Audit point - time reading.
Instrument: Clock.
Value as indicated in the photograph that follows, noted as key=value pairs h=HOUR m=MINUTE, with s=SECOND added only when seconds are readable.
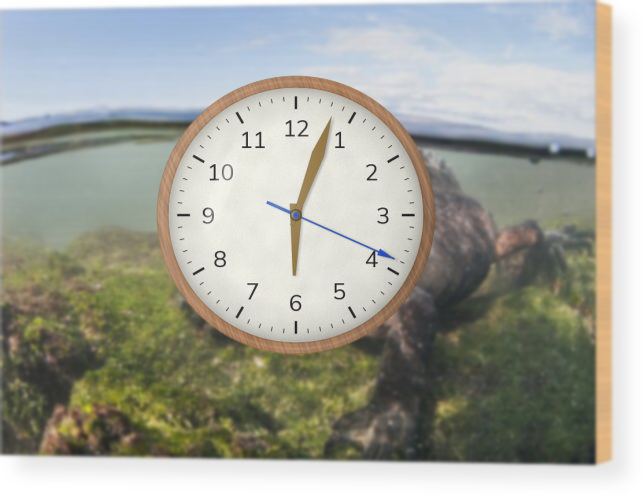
h=6 m=3 s=19
